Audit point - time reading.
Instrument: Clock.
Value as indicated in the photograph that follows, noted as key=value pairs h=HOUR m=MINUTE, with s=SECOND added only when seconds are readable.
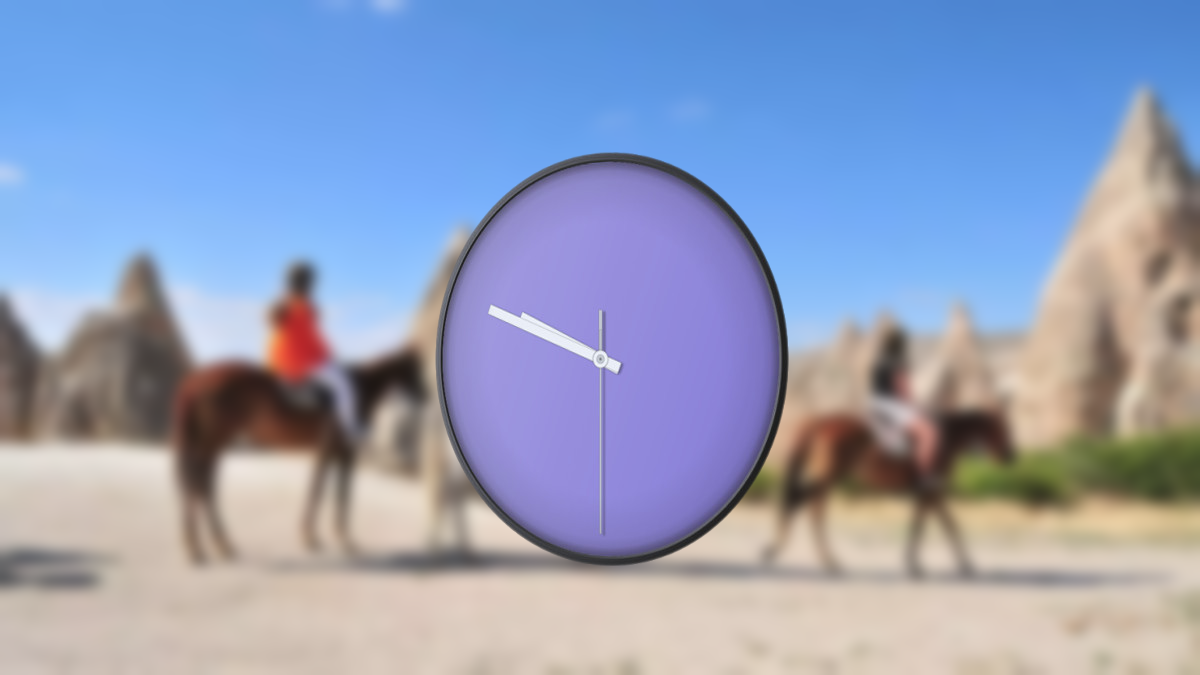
h=9 m=48 s=30
